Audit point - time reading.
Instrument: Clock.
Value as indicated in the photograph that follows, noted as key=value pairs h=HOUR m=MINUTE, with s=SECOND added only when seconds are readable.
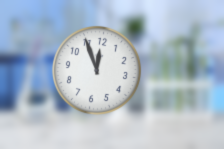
h=11 m=55
